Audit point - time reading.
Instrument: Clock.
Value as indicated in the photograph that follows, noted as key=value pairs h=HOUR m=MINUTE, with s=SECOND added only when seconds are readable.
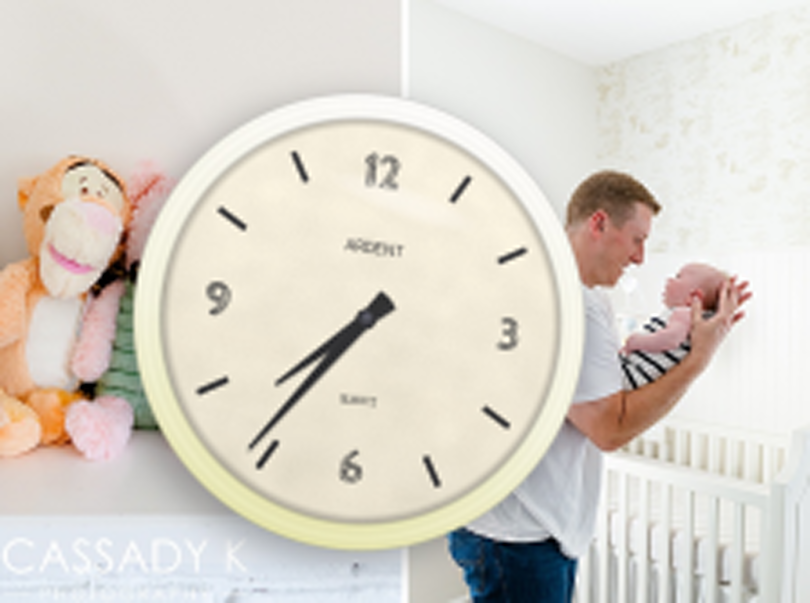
h=7 m=36
